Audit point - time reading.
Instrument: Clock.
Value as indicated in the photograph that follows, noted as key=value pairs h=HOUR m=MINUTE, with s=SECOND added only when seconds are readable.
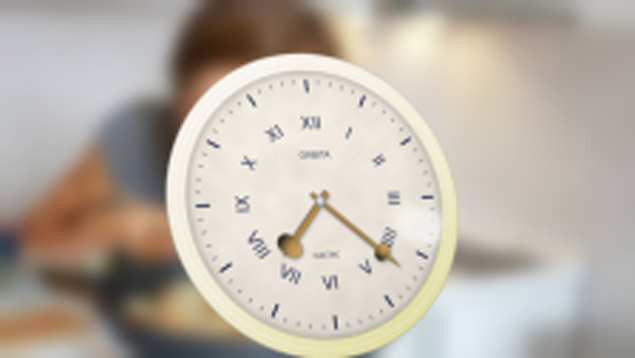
h=7 m=22
